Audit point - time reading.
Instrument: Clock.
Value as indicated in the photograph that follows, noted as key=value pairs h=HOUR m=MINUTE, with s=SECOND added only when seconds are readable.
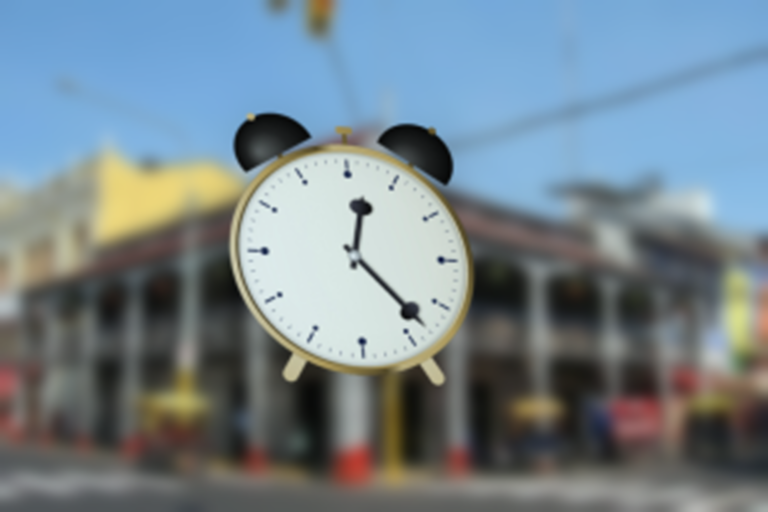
h=12 m=23
